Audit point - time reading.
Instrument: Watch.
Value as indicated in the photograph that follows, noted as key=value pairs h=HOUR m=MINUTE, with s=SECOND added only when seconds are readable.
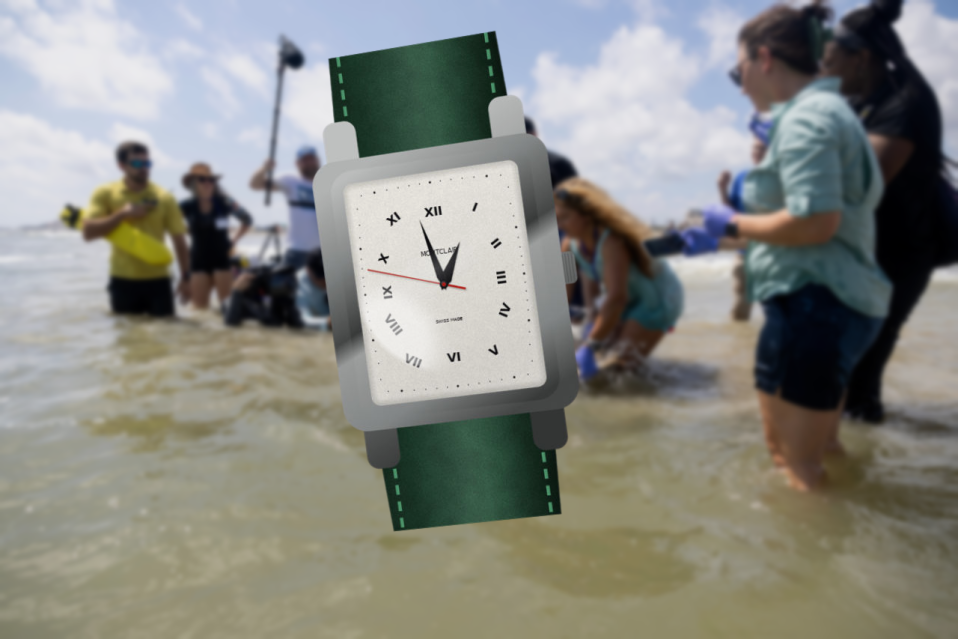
h=12 m=57 s=48
